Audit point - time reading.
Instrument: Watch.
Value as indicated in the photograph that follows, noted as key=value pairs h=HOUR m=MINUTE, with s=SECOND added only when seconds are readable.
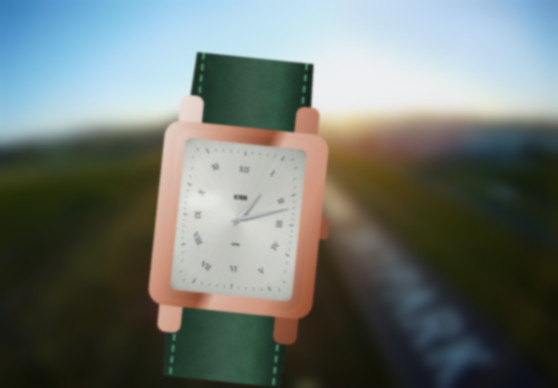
h=1 m=12
